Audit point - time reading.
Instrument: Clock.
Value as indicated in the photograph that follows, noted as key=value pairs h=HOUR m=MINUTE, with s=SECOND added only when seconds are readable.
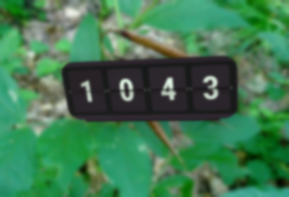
h=10 m=43
